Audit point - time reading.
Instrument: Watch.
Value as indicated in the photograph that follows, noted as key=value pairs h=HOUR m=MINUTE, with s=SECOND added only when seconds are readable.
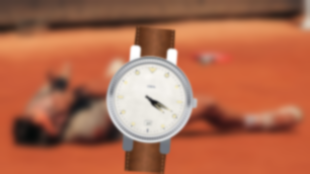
h=4 m=19
